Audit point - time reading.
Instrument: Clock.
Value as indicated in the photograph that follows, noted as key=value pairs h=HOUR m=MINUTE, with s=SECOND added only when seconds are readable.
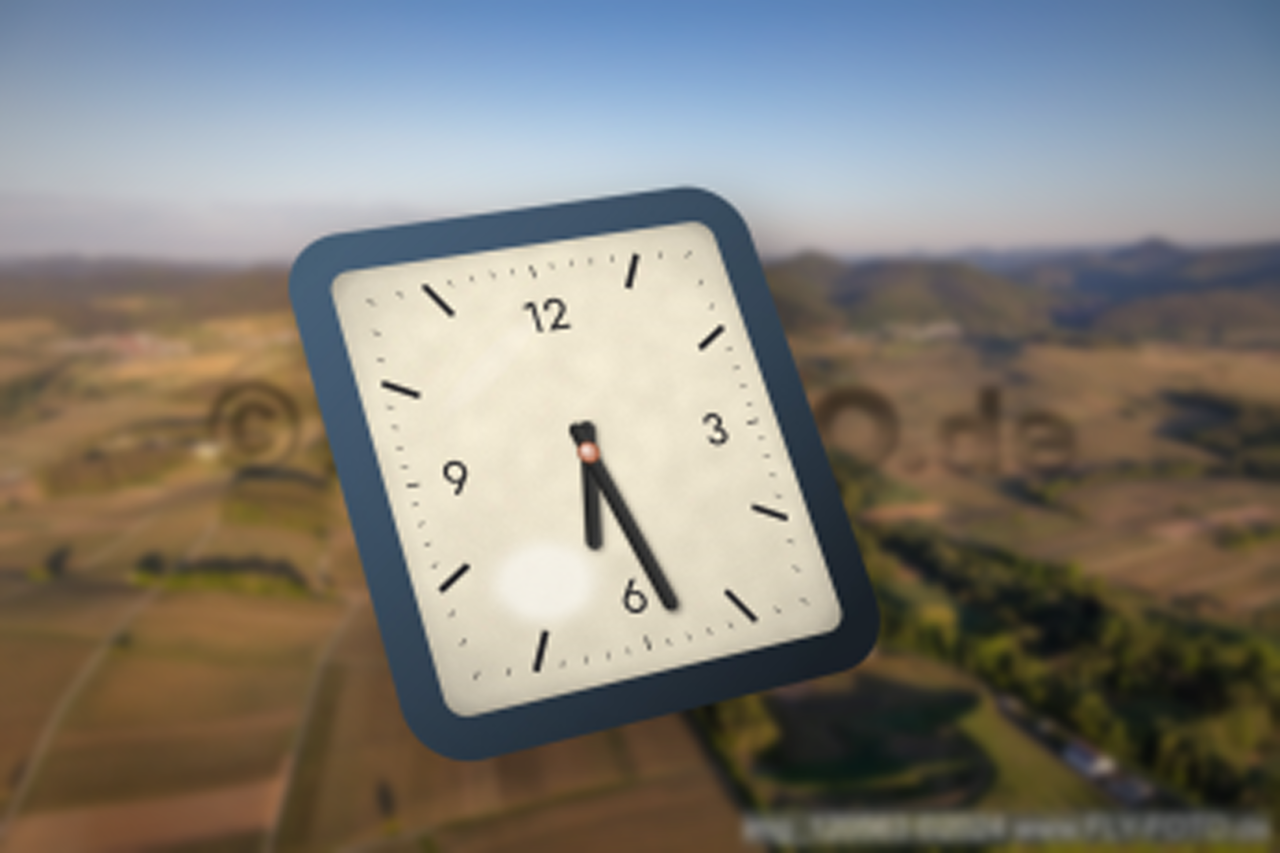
h=6 m=28
